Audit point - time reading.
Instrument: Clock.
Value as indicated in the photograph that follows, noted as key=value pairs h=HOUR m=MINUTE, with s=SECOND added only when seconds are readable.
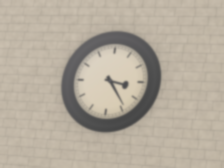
h=3 m=24
